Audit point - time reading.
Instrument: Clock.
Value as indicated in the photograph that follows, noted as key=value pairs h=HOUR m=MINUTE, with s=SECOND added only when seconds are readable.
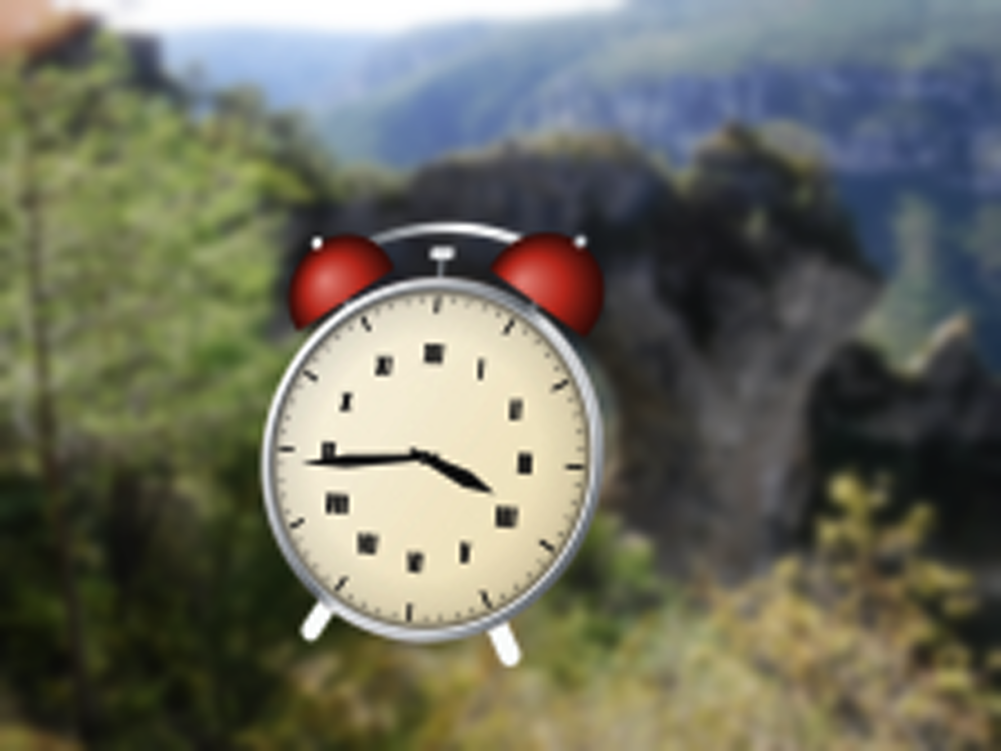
h=3 m=44
